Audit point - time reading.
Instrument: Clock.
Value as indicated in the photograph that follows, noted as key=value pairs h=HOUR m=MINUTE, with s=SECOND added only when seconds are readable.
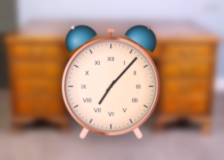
h=7 m=7
